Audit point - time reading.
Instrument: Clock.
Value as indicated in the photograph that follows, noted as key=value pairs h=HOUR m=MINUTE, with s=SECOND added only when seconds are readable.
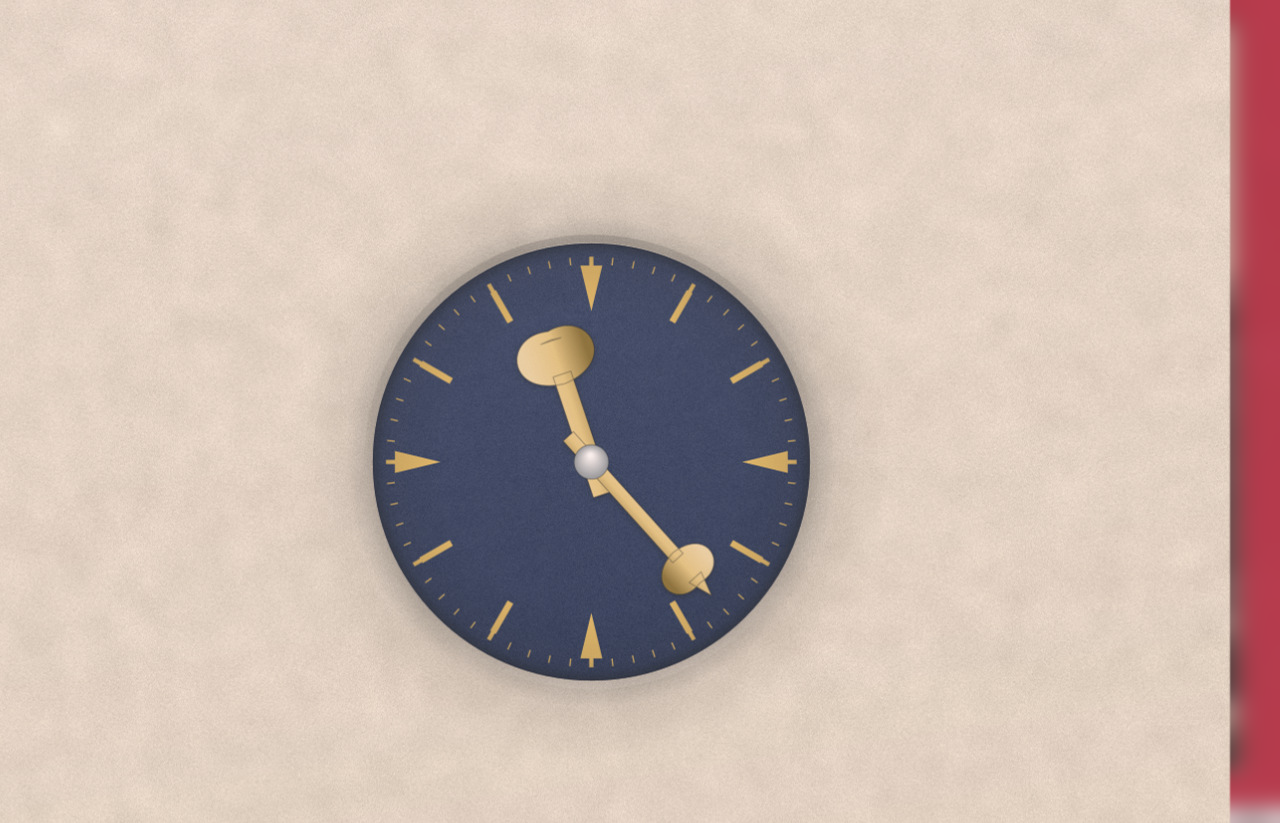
h=11 m=23
